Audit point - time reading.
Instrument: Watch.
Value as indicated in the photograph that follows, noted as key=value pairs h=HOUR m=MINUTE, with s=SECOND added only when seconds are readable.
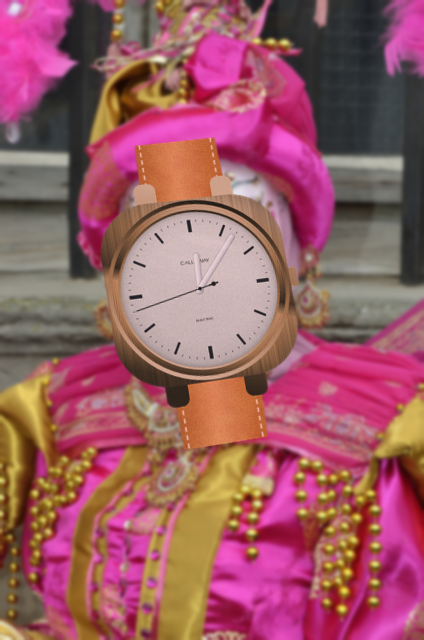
h=12 m=6 s=43
